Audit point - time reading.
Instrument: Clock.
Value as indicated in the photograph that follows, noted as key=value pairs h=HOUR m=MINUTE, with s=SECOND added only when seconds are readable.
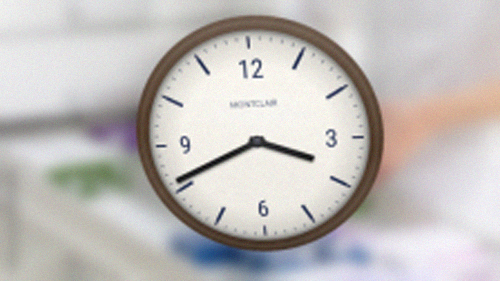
h=3 m=41
